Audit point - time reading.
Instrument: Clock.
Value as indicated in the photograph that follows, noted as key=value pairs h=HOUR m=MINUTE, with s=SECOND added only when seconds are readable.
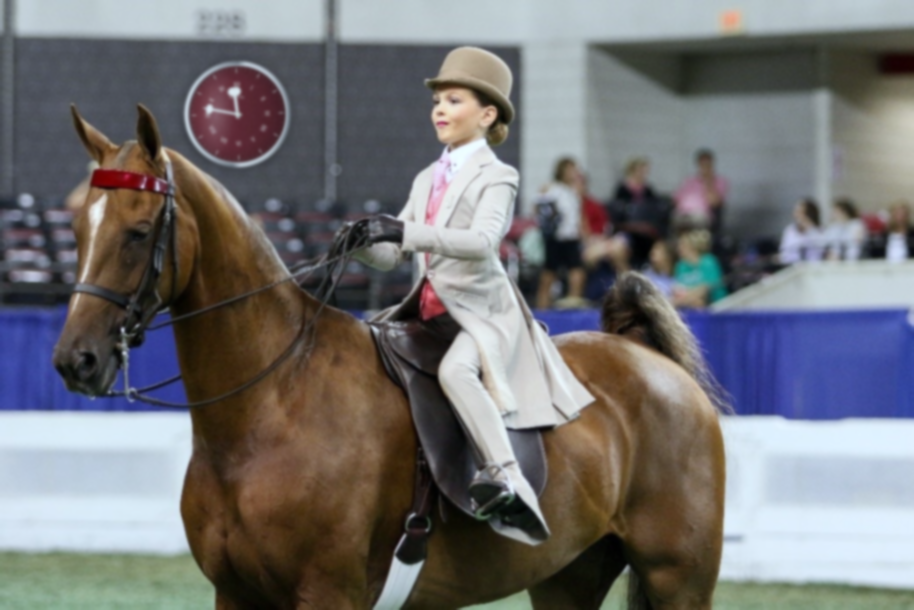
h=11 m=47
